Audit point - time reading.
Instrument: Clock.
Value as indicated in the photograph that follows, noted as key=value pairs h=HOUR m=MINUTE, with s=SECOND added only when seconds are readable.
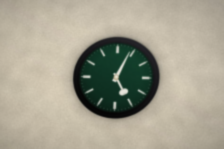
h=5 m=4
